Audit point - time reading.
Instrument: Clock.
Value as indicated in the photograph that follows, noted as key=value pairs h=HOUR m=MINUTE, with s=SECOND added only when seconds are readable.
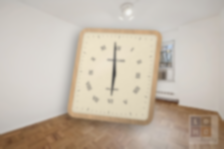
h=5 m=59
